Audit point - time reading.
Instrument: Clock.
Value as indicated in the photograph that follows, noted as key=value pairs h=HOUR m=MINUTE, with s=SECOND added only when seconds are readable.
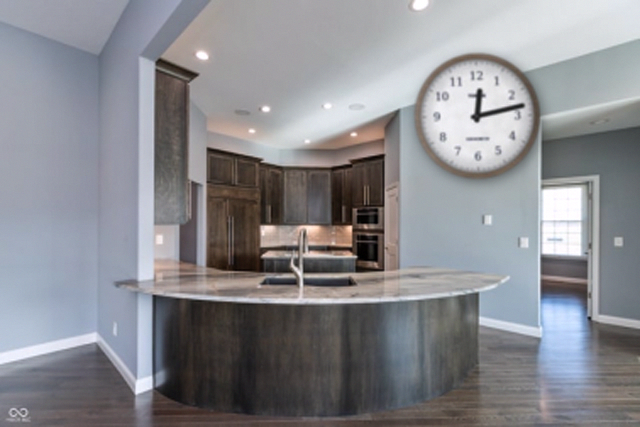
h=12 m=13
